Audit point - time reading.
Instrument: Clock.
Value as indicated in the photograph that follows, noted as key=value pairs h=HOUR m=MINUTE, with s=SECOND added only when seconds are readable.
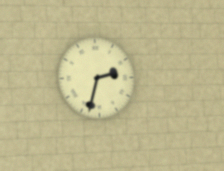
h=2 m=33
